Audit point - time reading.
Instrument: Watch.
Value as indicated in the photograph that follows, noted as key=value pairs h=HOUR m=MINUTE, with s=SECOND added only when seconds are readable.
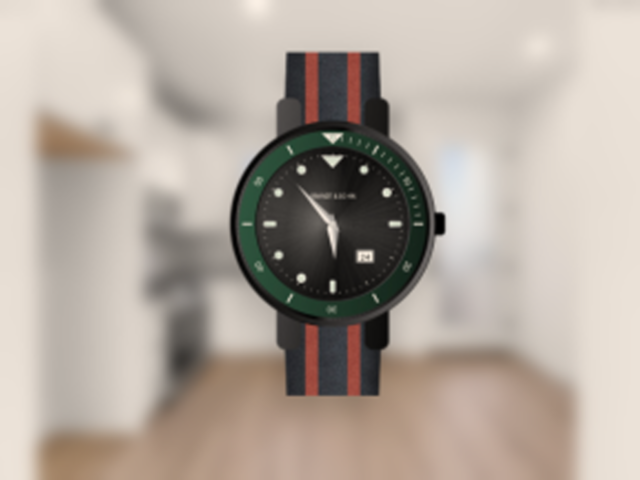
h=5 m=53
